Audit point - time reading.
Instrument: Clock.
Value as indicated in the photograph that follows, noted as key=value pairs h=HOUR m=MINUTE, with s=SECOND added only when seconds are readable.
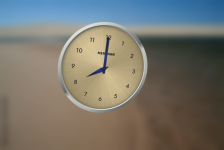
h=8 m=0
